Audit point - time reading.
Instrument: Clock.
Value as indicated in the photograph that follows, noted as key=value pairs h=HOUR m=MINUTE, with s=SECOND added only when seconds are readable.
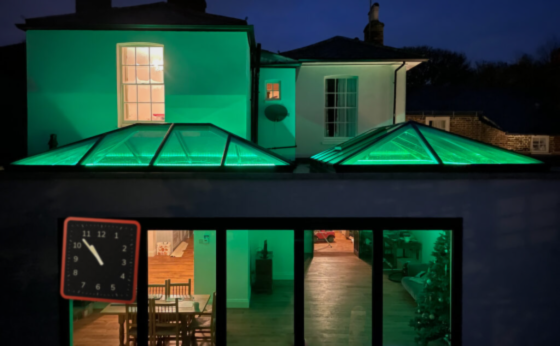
h=10 m=53
